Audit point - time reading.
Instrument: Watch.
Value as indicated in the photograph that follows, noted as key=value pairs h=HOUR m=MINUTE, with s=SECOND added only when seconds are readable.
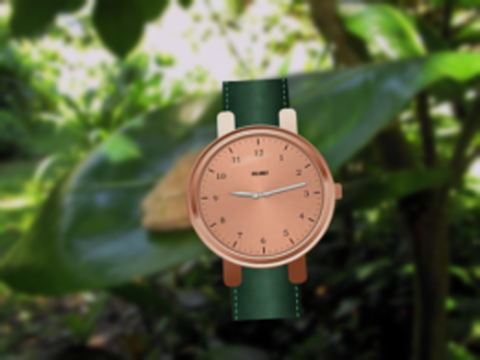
h=9 m=13
